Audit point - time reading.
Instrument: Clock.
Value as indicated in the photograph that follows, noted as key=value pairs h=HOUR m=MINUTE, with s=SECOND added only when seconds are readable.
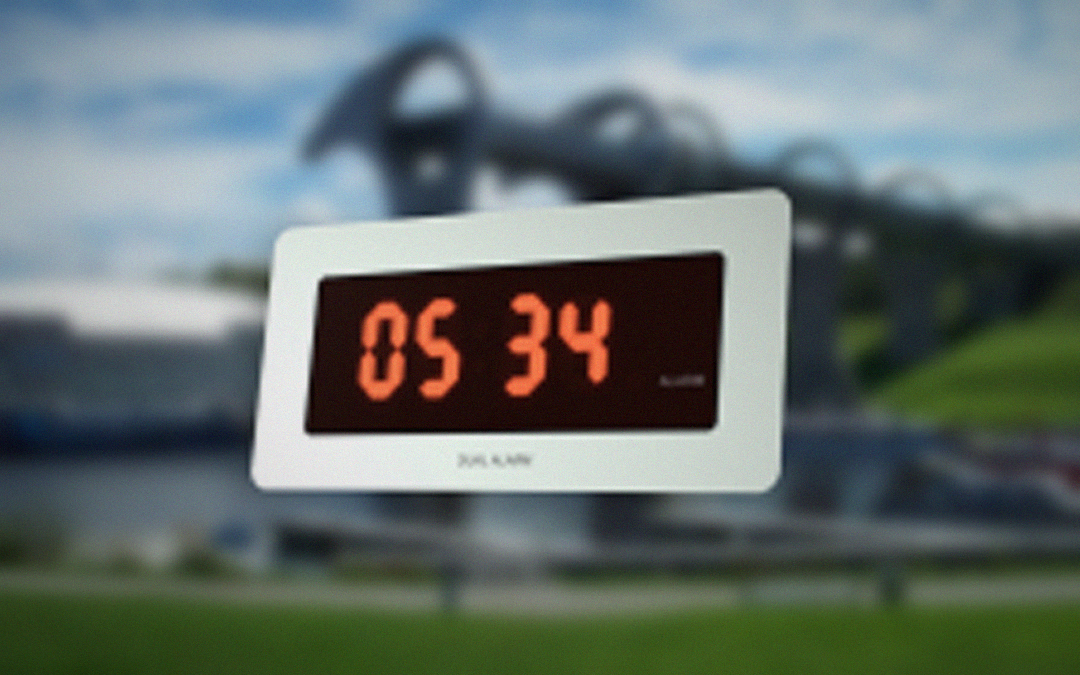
h=5 m=34
